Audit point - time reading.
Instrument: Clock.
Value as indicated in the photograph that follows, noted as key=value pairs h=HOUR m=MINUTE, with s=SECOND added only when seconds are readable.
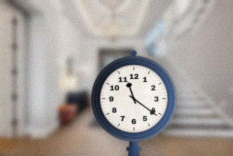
h=11 m=21
